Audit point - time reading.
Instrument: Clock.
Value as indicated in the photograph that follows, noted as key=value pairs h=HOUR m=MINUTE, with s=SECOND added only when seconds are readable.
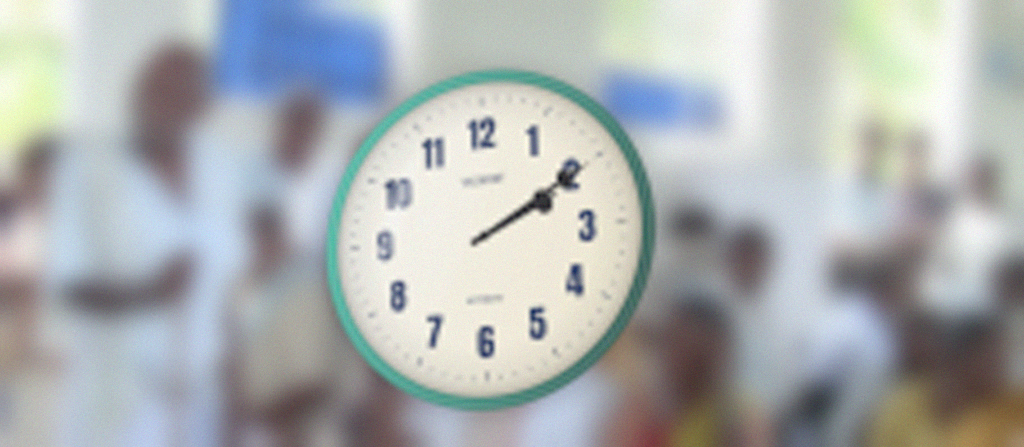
h=2 m=10
